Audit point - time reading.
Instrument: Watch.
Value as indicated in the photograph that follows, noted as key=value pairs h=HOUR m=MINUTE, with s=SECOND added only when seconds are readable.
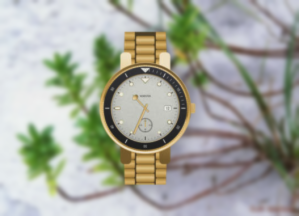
h=10 m=34
